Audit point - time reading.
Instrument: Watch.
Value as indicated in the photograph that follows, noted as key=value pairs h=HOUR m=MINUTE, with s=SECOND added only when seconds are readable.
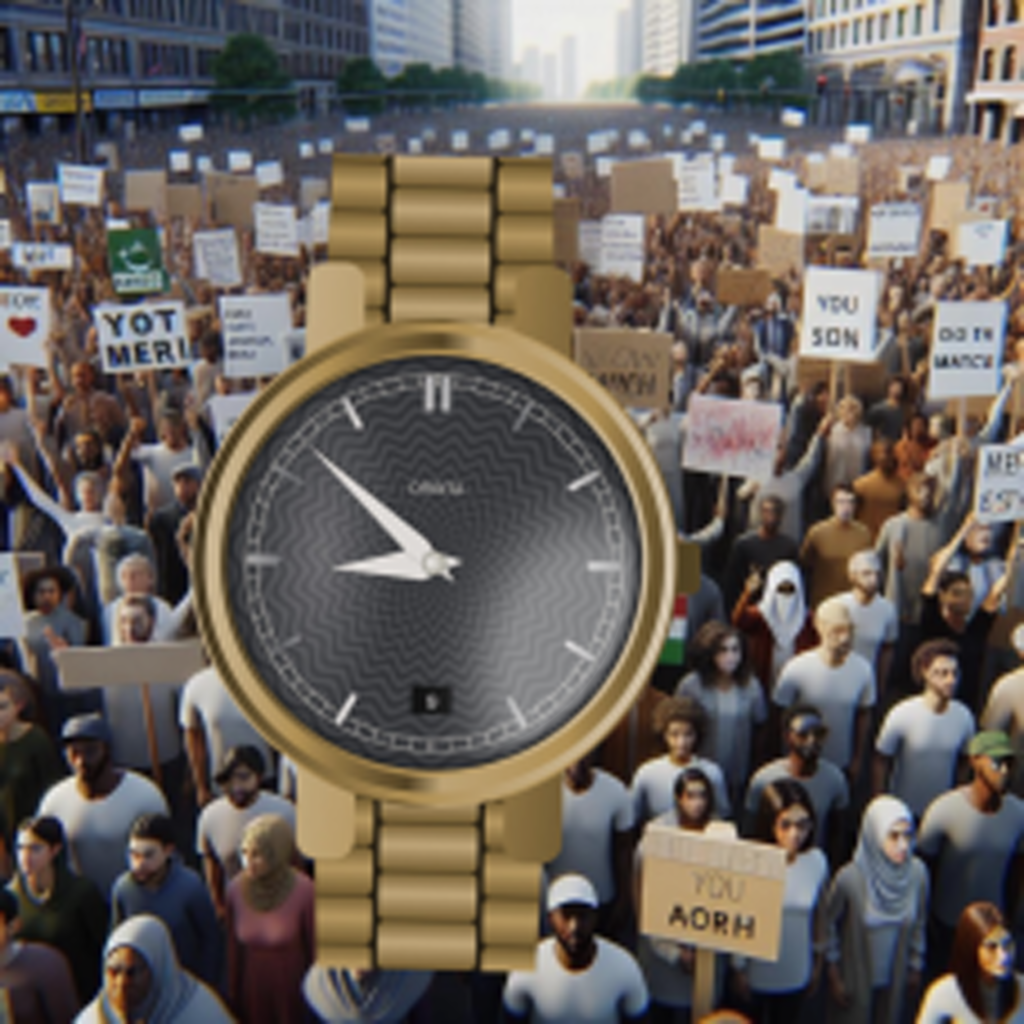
h=8 m=52
